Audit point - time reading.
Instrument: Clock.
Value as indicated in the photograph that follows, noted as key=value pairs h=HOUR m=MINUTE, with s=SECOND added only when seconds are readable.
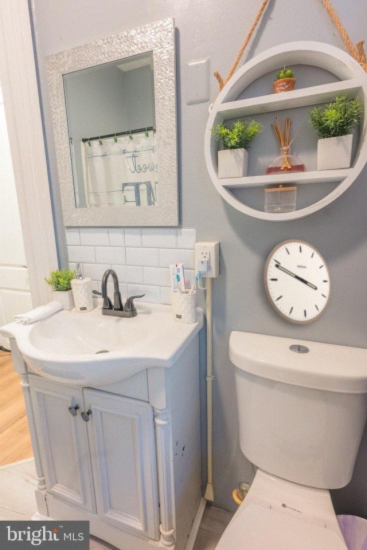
h=3 m=49
